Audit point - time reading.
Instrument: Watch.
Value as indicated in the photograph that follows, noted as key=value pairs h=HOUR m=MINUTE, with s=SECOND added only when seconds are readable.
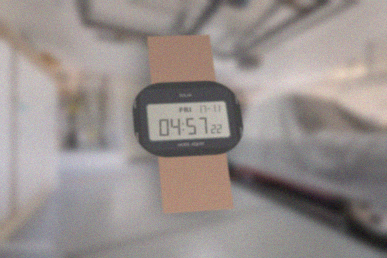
h=4 m=57
